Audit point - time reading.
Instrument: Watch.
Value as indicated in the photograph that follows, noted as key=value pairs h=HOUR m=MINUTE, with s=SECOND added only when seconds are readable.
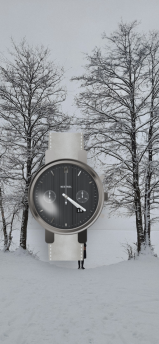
h=4 m=21
